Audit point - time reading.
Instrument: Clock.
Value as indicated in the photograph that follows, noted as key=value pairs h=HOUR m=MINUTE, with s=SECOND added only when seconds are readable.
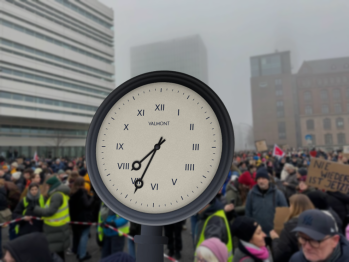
h=7 m=34
